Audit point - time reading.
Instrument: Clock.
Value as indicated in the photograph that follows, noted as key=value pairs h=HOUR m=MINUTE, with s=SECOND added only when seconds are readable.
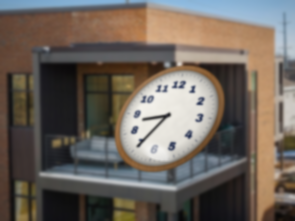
h=8 m=35
